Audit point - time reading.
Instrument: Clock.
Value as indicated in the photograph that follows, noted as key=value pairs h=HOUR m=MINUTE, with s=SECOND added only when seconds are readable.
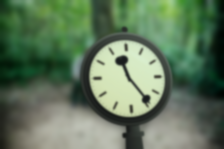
h=11 m=24
